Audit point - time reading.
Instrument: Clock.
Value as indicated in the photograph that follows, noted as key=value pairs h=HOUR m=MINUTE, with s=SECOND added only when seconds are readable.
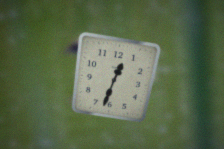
h=12 m=32
